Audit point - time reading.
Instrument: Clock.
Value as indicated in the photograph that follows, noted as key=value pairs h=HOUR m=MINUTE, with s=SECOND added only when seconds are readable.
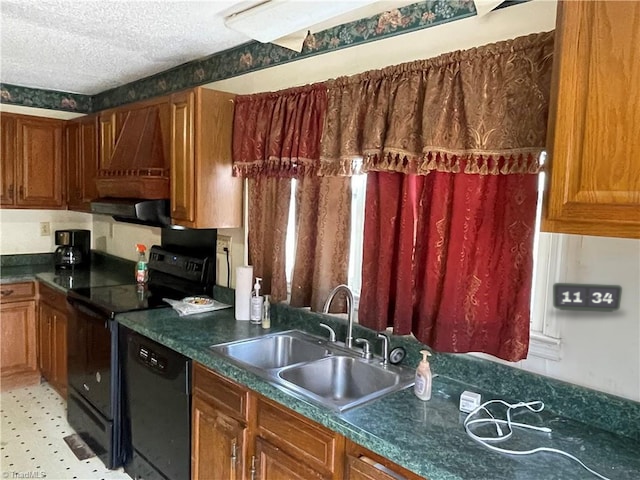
h=11 m=34
